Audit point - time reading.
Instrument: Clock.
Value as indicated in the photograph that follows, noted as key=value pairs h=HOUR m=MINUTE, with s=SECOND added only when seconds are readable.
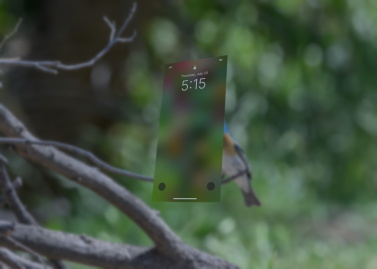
h=5 m=15
